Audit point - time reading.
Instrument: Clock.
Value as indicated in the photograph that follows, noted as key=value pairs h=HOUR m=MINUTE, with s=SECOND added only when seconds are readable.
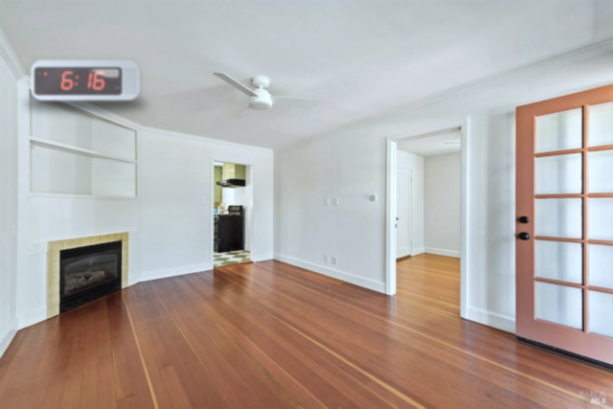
h=6 m=16
